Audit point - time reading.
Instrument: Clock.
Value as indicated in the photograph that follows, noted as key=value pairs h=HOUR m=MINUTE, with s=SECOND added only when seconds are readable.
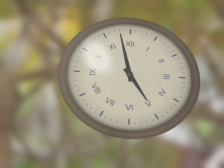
h=4 m=58
